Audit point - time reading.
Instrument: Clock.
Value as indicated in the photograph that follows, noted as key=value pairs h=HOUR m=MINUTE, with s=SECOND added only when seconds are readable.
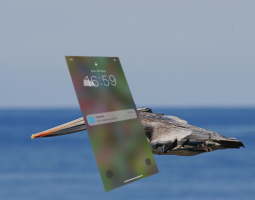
h=16 m=59
